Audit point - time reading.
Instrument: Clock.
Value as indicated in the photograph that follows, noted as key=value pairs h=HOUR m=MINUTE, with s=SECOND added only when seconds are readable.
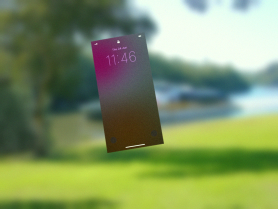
h=11 m=46
